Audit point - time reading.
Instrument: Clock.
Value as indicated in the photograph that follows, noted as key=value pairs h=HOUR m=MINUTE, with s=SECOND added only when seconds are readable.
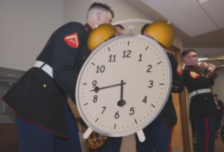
h=5 m=43
